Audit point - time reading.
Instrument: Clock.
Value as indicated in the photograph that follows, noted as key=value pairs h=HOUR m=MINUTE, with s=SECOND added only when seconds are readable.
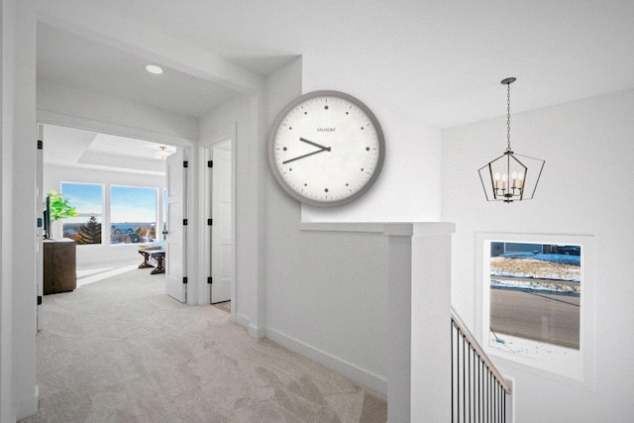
h=9 m=42
